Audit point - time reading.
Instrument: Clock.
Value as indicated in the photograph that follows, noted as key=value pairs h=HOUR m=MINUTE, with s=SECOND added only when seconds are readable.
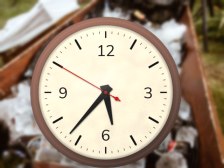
h=5 m=36 s=50
